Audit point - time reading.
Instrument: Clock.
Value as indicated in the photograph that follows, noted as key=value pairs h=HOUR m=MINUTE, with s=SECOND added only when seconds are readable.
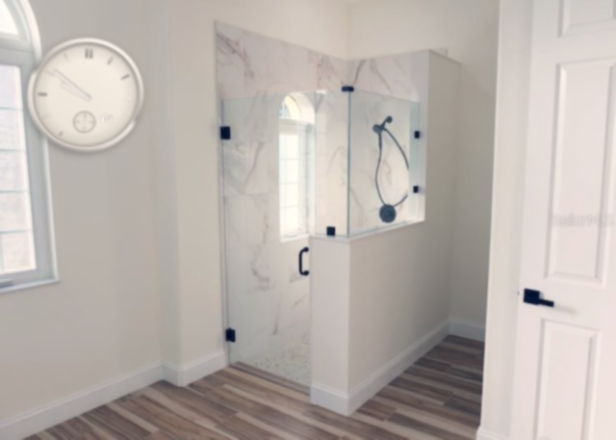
h=9 m=51
